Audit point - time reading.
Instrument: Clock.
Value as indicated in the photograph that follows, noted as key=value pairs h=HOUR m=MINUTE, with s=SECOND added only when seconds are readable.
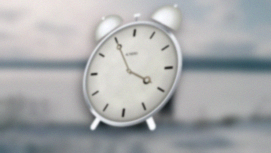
h=3 m=55
